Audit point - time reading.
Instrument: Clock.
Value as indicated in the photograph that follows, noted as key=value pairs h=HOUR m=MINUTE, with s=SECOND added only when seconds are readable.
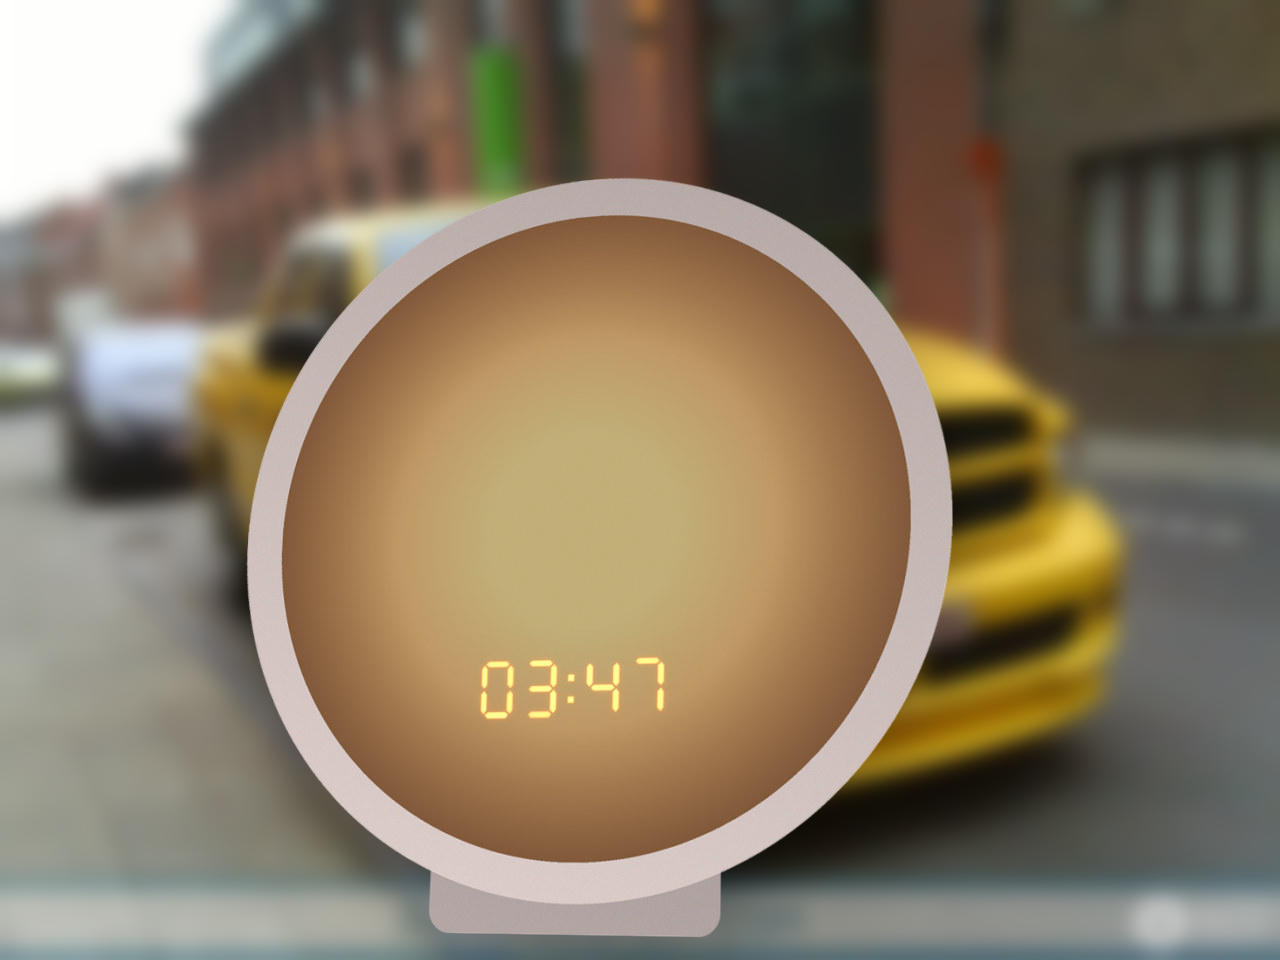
h=3 m=47
